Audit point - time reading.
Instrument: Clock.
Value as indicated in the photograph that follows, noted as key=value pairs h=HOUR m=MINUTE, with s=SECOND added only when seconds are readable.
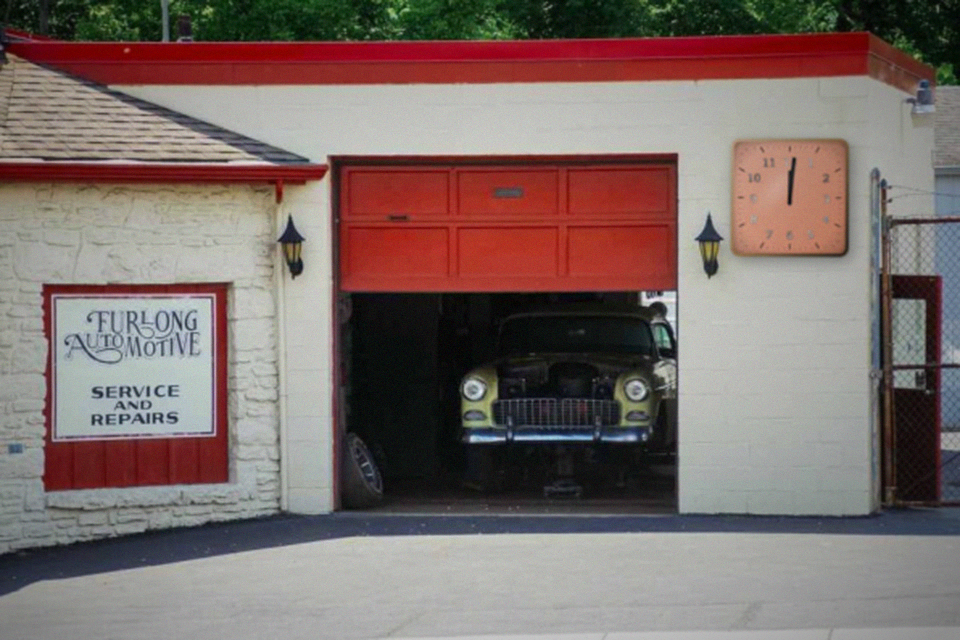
h=12 m=1
